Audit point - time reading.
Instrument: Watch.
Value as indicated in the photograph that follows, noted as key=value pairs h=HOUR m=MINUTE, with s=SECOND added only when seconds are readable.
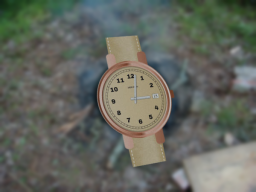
h=3 m=2
